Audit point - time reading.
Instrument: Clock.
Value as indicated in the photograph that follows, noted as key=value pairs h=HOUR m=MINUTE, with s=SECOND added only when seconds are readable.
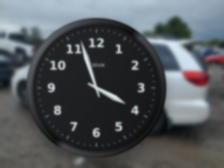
h=3 m=57
